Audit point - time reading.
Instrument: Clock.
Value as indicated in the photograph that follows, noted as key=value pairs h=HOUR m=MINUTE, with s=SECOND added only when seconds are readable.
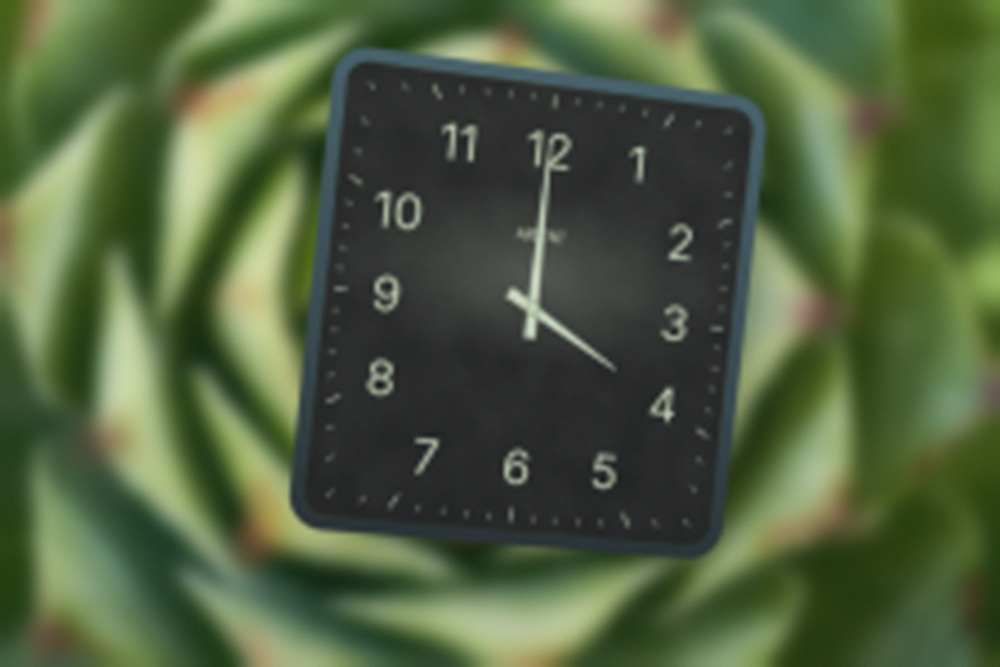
h=4 m=0
